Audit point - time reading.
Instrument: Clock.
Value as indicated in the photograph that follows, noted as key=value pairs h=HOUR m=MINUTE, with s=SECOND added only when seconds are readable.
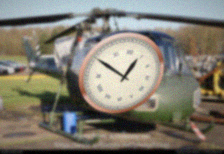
h=12 m=50
